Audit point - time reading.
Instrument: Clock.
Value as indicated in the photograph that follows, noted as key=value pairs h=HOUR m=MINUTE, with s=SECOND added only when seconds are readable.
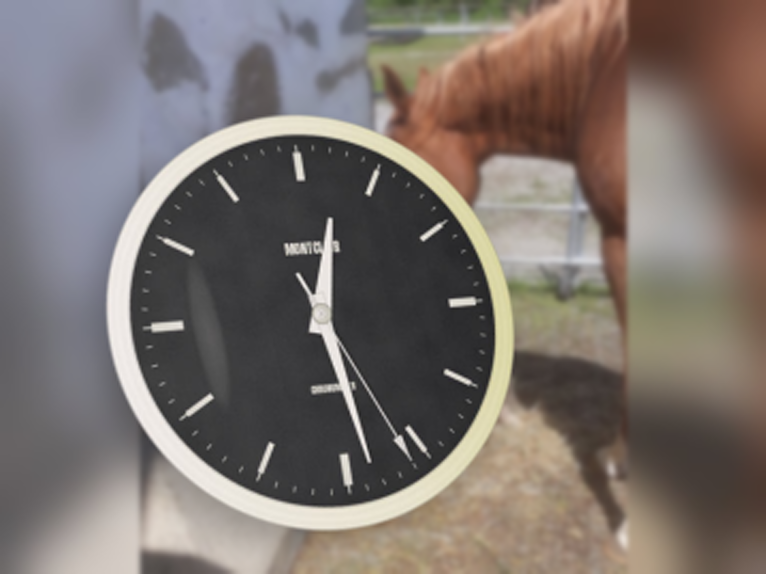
h=12 m=28 s=26
